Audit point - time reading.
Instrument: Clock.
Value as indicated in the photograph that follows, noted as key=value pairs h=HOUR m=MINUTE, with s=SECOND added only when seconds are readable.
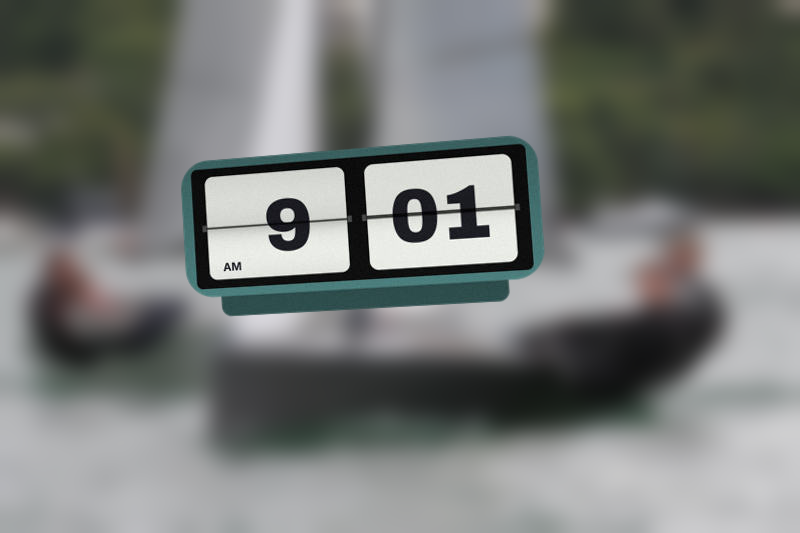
h=9 m=1
